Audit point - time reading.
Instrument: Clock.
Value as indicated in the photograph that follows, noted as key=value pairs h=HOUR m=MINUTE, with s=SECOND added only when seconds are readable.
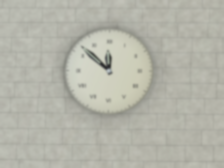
h=11 m=52
